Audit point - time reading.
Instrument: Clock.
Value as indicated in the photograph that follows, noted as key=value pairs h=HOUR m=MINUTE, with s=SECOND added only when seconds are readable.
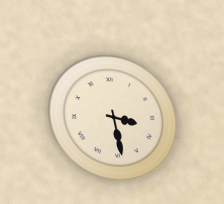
h=3 m=29
